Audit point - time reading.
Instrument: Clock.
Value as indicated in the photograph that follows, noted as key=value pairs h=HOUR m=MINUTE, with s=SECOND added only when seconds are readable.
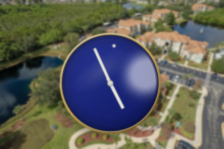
h=4 m=55
